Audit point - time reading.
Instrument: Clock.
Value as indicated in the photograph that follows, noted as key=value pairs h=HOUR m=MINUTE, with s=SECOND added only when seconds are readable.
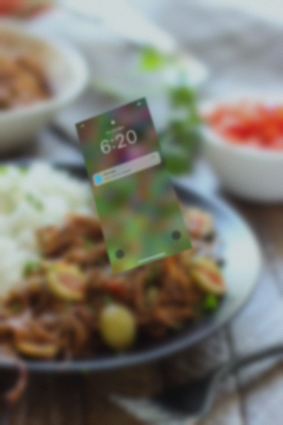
h=6 m=20
